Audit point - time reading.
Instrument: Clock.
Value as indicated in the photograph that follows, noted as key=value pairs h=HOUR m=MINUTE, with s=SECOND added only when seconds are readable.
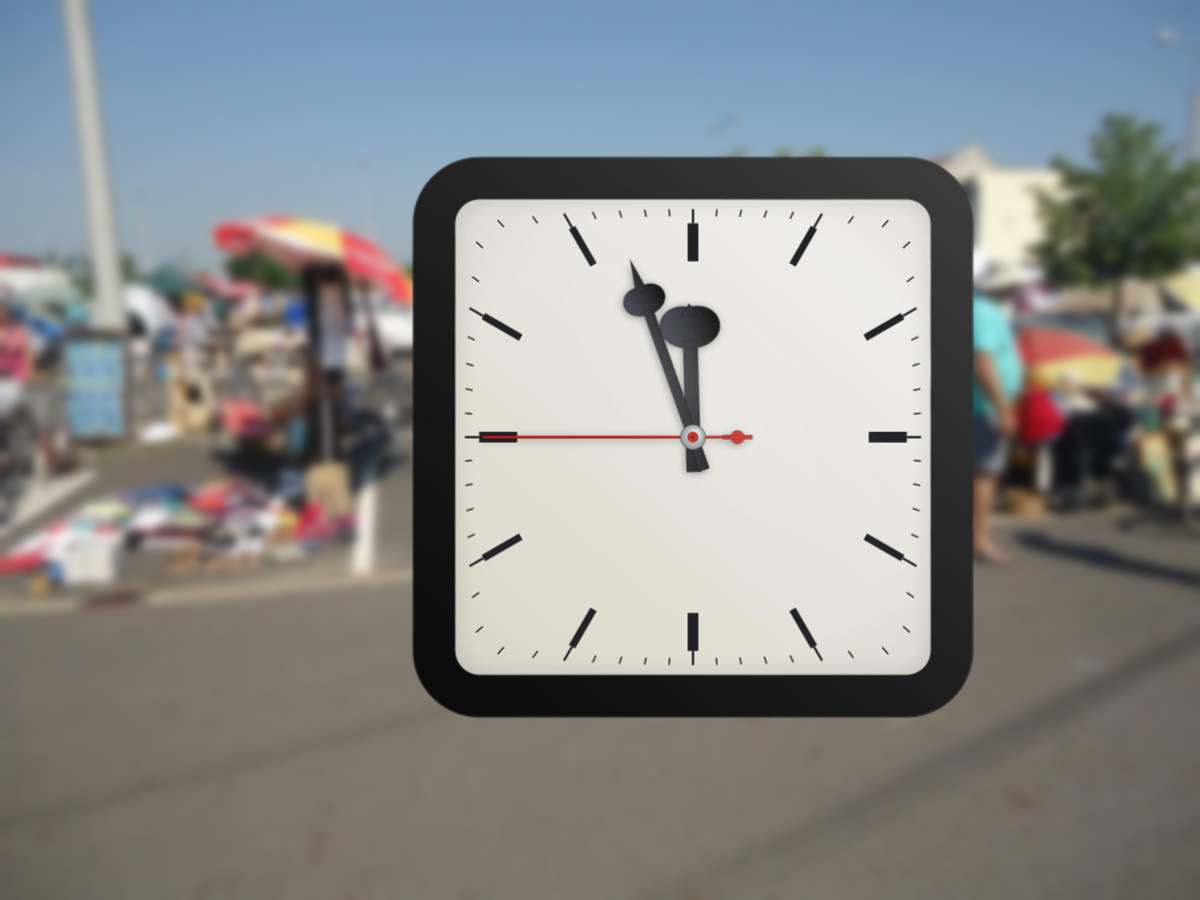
h=11 m=56 s=45
